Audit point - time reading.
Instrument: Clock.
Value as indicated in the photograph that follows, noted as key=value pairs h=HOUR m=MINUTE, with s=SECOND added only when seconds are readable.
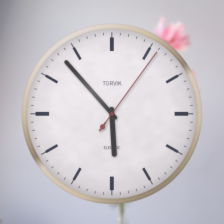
h=5 m=53 s=6
